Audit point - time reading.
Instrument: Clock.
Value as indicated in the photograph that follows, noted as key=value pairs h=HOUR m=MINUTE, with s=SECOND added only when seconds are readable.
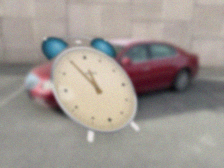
h=11 m=55
